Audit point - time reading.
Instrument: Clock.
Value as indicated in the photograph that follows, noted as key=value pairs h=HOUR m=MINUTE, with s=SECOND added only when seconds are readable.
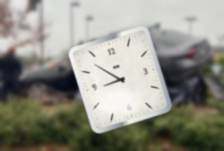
h=8 m=53
